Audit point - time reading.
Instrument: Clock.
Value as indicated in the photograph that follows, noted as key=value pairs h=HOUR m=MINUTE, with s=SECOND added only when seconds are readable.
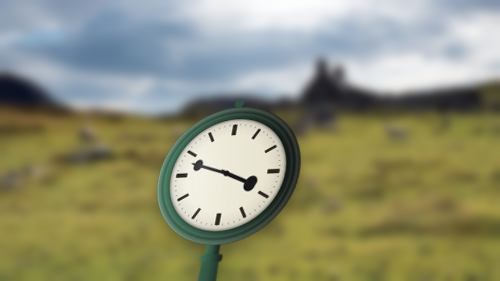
h=3 m=48
